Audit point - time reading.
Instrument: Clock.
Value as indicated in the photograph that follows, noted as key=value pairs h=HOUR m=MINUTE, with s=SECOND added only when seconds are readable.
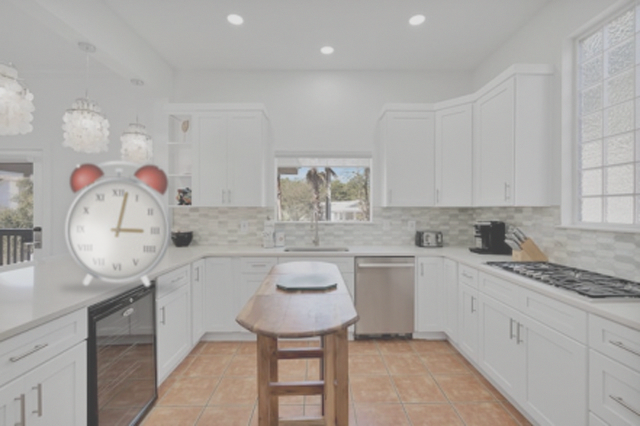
h=3 m=2
